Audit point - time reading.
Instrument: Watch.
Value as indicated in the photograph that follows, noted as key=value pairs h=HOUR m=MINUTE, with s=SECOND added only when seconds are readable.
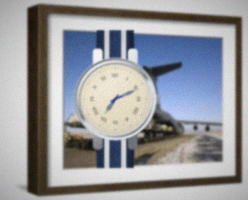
h=7 m=11
